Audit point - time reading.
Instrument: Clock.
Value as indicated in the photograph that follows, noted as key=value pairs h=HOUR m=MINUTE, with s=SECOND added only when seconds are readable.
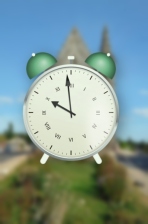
h=9 m=59
